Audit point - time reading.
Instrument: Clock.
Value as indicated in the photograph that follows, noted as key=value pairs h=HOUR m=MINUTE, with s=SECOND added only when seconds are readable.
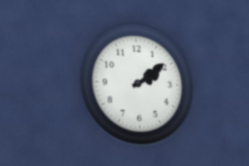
h=2 m=9
